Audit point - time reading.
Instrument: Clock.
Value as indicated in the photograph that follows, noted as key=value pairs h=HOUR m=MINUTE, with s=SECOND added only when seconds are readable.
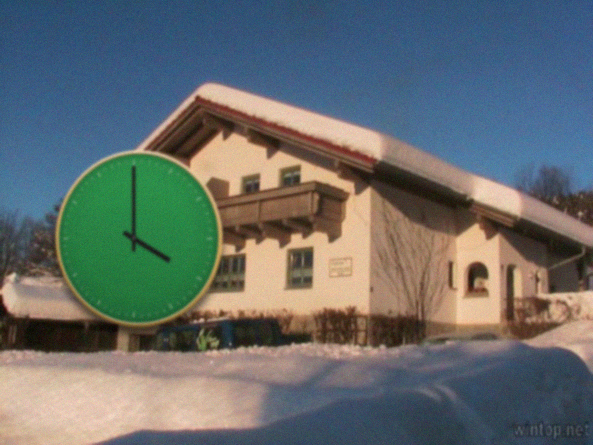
h=4 m=0
